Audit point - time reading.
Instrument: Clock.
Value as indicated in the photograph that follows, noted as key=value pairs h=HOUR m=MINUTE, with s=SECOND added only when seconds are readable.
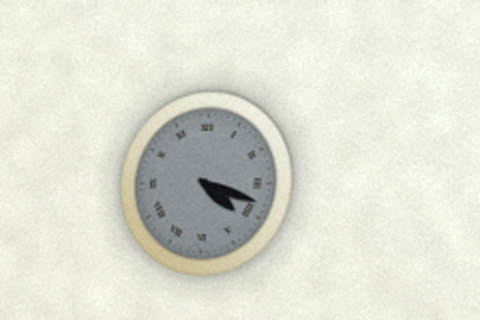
h=4 m=18
